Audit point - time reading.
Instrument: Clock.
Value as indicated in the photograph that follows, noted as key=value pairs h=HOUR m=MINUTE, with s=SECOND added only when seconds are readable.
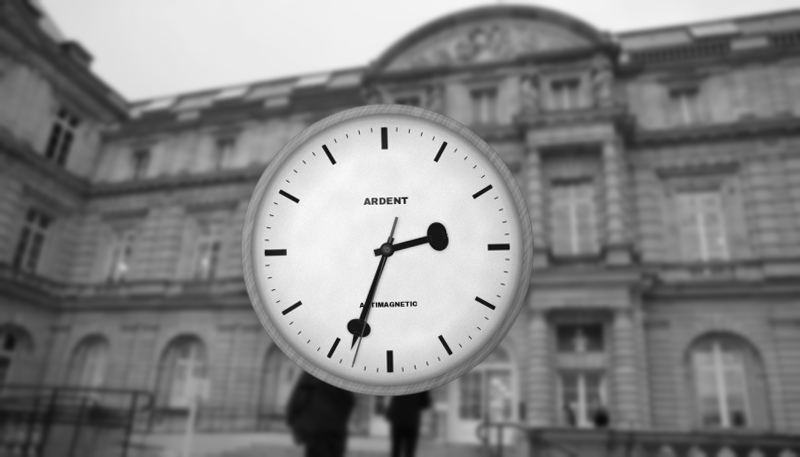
h=2 m=33 s=33
